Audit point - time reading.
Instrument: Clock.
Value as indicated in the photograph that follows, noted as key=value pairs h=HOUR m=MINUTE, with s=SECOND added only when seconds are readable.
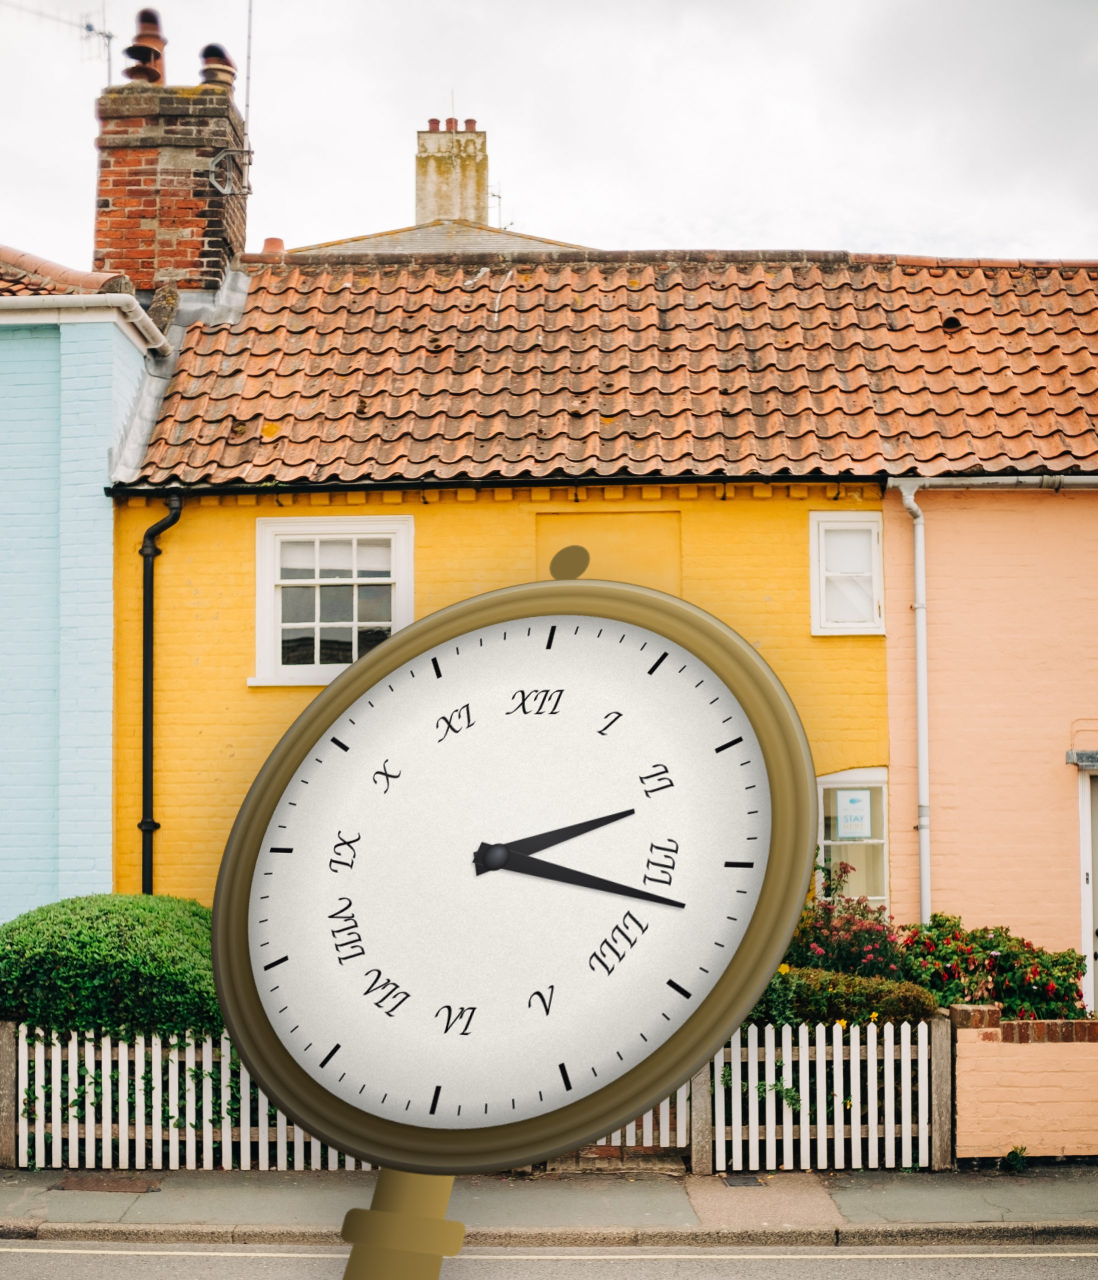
h=2 m=17
